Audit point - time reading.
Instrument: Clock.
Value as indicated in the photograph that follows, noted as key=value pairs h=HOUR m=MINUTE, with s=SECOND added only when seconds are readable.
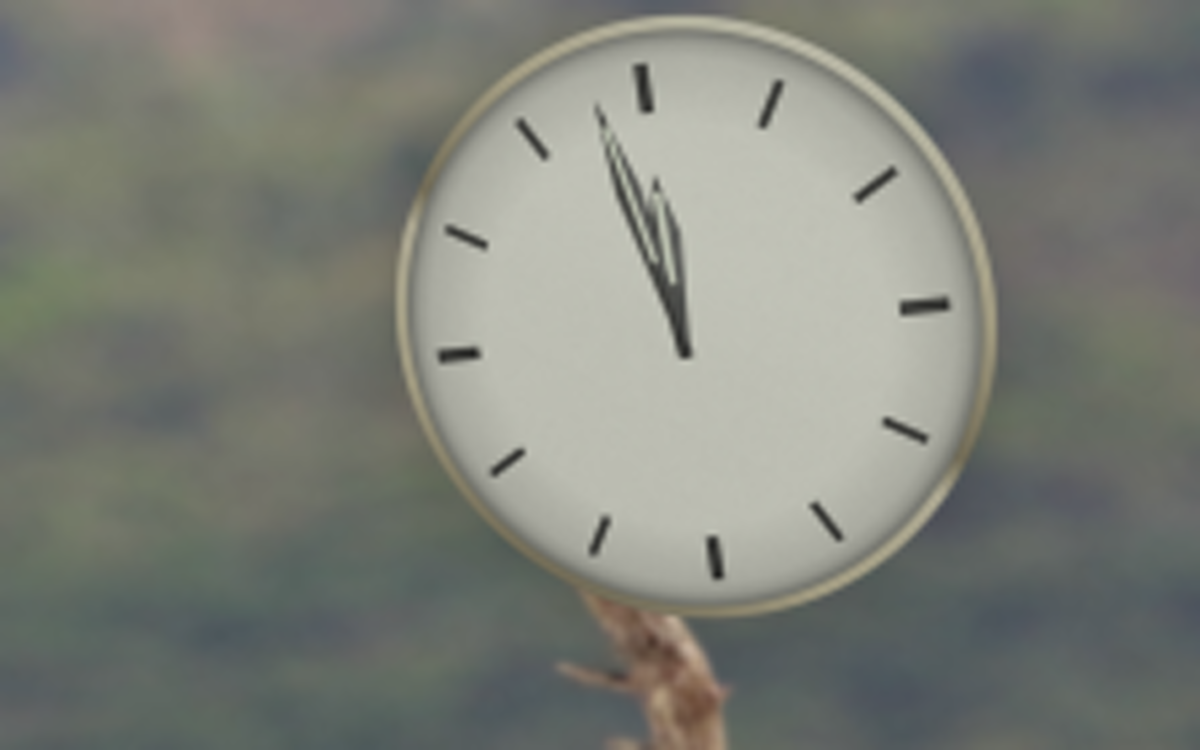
h=11 m=58
